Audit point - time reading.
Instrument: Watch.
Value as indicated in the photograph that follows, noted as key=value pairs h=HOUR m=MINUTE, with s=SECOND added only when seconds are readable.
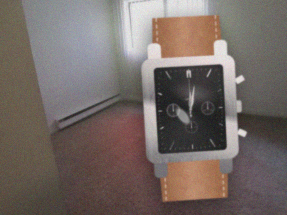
h=12 m=2
